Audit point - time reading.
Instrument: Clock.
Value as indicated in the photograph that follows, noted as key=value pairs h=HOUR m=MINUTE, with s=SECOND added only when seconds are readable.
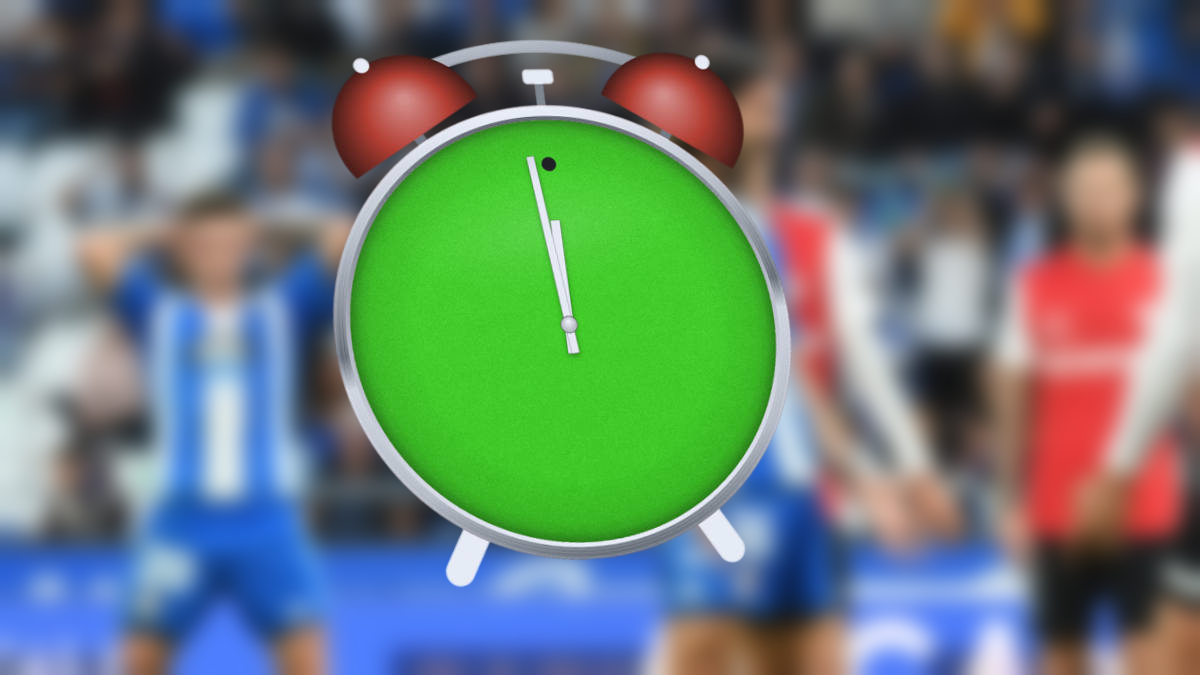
h=11 m=59
